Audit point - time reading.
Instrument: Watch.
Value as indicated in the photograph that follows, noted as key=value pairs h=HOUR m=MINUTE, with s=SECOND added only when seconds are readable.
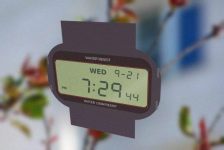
h=7 m=29 s=44
